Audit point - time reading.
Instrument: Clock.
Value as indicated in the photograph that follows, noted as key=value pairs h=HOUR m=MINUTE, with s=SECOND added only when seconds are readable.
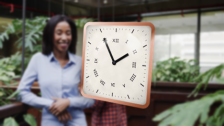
h=1 m=55
